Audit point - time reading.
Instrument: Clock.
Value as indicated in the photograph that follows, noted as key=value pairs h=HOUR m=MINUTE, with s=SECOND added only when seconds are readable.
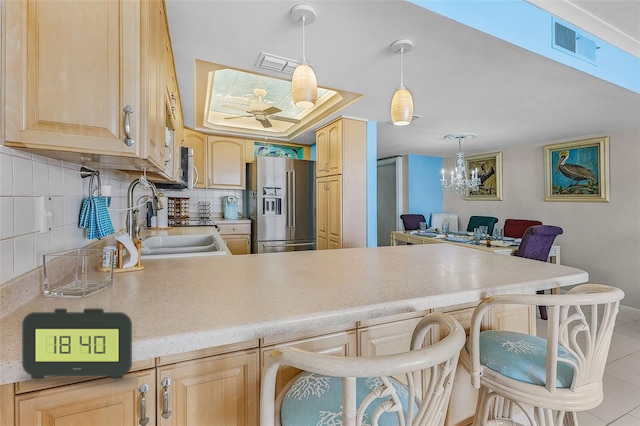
h=18 m=40
